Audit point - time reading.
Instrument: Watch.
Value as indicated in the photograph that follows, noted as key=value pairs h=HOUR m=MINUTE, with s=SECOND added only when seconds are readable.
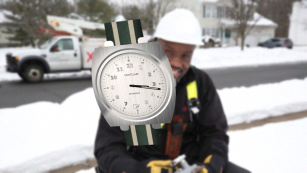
h=3 m=17
